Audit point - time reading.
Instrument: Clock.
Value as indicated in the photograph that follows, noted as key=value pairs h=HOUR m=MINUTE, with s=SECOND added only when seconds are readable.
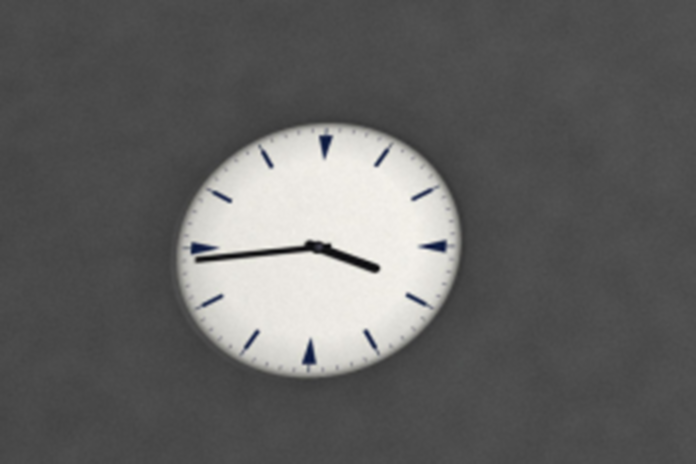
h=3 m=44
